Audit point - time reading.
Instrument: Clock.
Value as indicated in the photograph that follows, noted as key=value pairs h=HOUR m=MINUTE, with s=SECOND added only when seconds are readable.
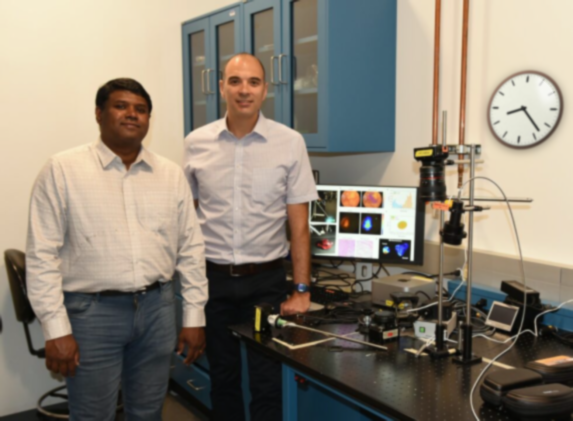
h=8 m=23
